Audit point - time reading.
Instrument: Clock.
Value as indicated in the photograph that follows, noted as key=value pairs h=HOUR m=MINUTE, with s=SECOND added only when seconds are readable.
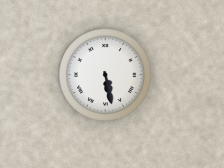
h=5 m=28
